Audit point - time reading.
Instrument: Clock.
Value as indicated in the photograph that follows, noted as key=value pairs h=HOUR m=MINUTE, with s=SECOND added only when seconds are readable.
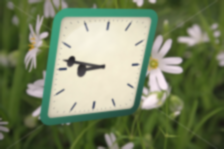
h=8 m=47
